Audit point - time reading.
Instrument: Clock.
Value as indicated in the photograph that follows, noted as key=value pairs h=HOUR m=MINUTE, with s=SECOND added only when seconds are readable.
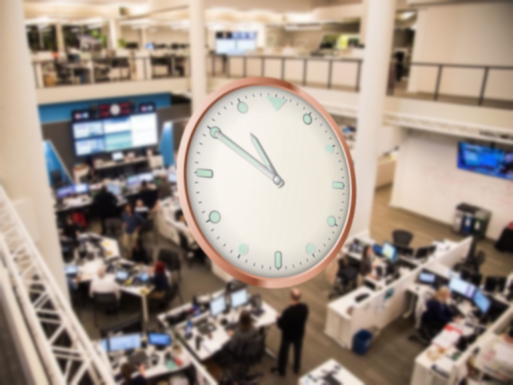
h=10 m=50
